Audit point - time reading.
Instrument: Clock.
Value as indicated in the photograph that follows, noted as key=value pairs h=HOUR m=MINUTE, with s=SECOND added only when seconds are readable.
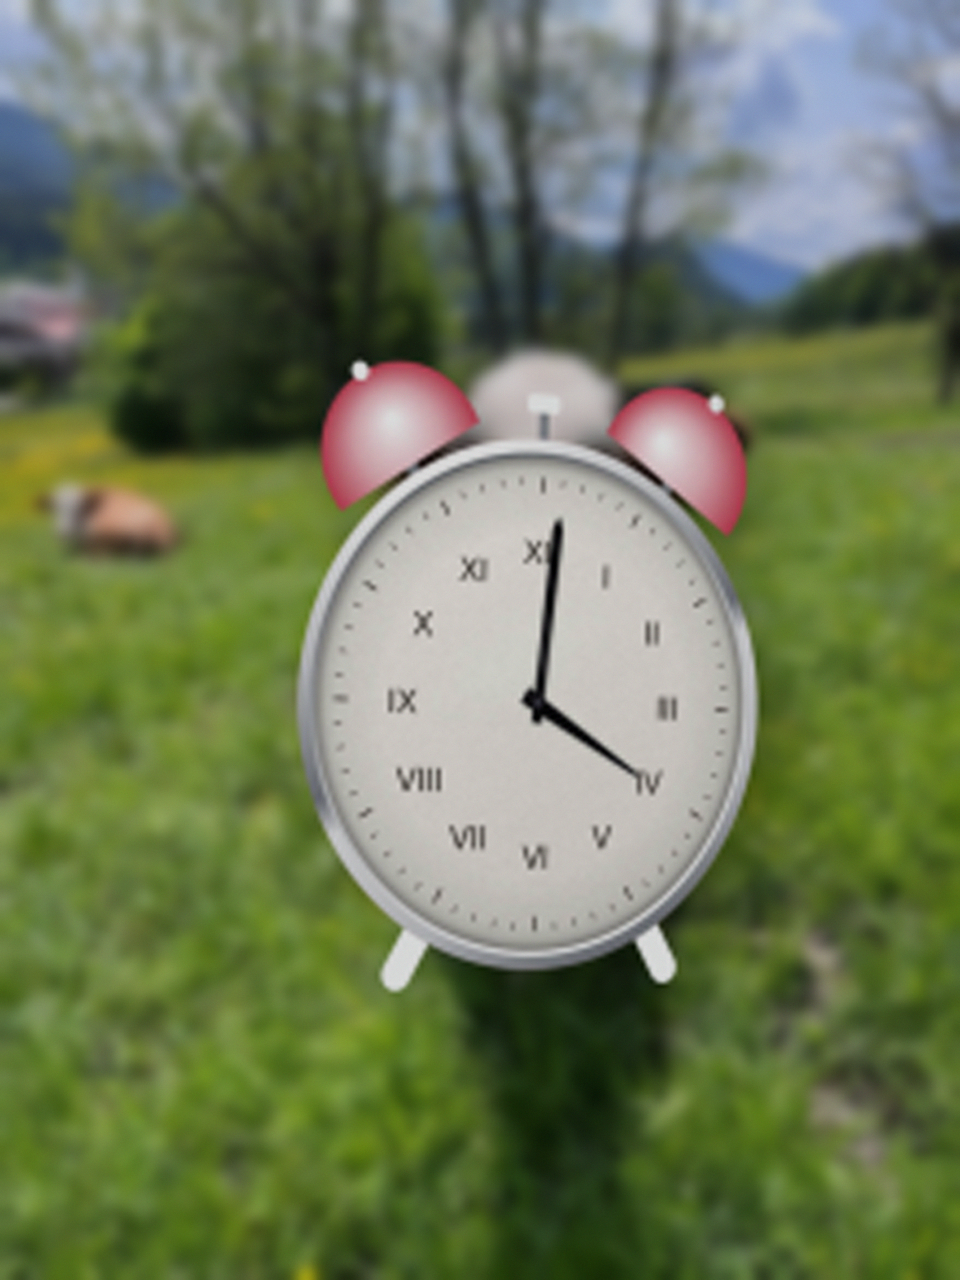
h=4 m=1
